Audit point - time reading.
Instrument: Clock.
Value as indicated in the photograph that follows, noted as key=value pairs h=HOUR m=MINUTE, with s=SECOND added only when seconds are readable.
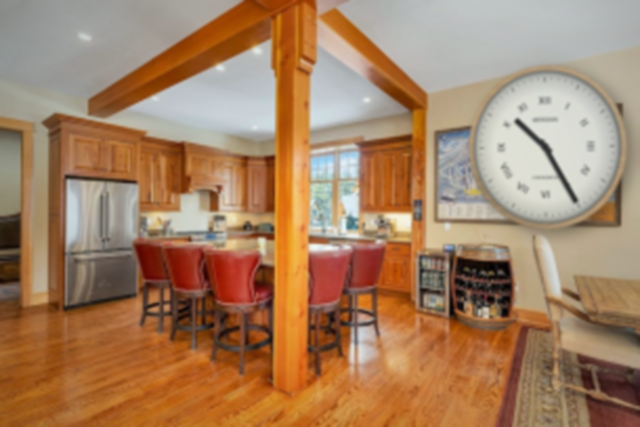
h=10 m=25
